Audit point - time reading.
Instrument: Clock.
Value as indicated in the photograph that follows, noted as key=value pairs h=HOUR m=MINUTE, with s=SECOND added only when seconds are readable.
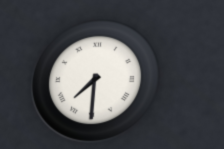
h=7 m=30
